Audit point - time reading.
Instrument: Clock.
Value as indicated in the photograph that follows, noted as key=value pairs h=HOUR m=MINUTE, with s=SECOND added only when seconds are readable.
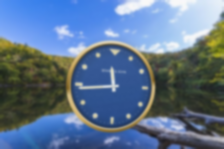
h=11 m=44
